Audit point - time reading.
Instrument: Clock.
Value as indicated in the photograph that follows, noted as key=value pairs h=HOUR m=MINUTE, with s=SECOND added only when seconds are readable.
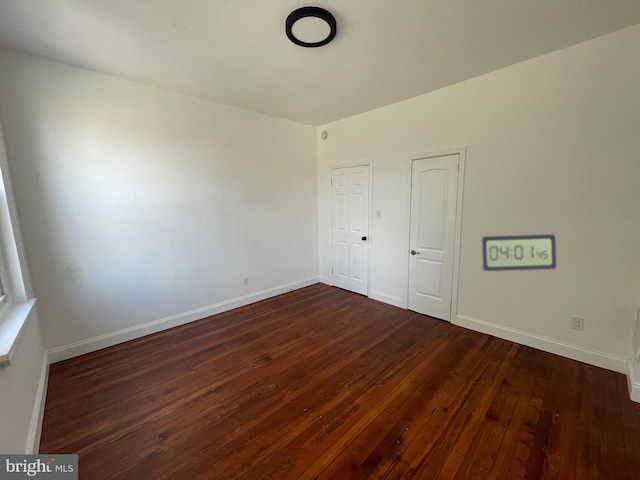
h=4 m=1
